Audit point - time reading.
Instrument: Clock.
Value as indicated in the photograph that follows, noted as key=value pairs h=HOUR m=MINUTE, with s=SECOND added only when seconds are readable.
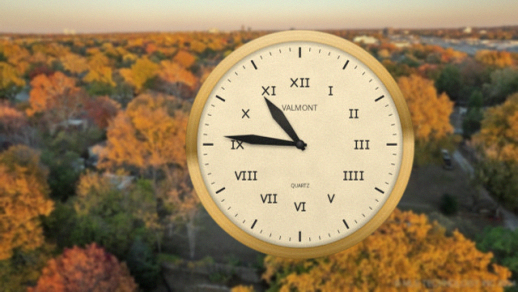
h=10 m=46
